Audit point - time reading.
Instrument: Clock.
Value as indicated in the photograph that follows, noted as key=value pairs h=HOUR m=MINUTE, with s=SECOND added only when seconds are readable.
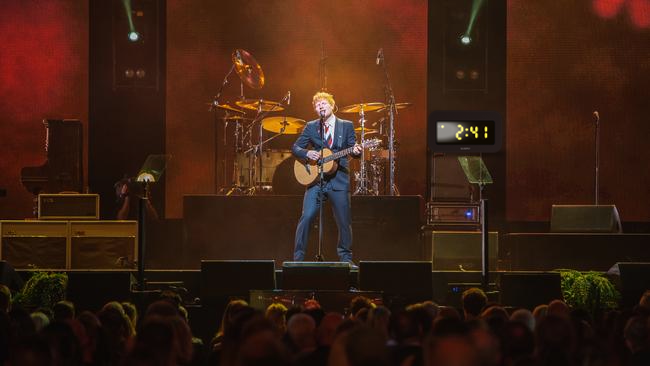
h=2 m=41
